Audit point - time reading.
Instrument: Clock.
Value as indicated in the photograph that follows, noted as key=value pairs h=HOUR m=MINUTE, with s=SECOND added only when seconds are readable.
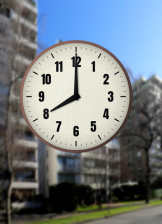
h=8 m=0
